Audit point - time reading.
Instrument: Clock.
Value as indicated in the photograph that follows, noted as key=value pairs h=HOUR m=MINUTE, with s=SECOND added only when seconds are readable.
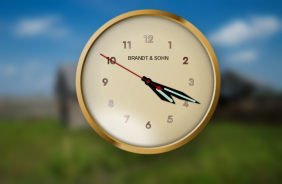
h=4 m=18 s=50
